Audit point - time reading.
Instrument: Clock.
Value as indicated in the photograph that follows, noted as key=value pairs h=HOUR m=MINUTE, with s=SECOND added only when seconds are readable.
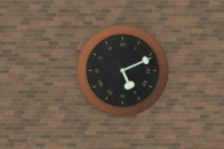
h=5 m=11
